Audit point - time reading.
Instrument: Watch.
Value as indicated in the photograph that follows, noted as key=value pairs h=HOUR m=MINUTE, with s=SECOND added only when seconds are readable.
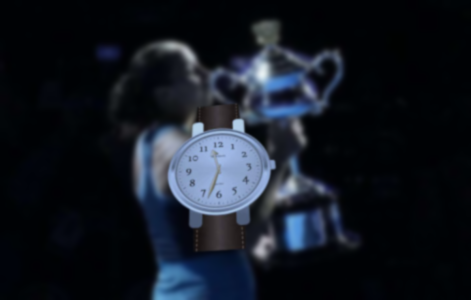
h=11 m=33
